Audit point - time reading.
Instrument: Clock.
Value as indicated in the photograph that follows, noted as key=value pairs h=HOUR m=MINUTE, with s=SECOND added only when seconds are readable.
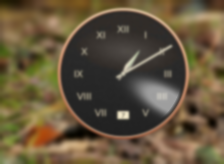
h=1 m=10
